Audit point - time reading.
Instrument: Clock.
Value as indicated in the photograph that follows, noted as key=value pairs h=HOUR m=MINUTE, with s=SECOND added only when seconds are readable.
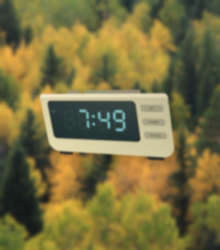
h=7 m=49
